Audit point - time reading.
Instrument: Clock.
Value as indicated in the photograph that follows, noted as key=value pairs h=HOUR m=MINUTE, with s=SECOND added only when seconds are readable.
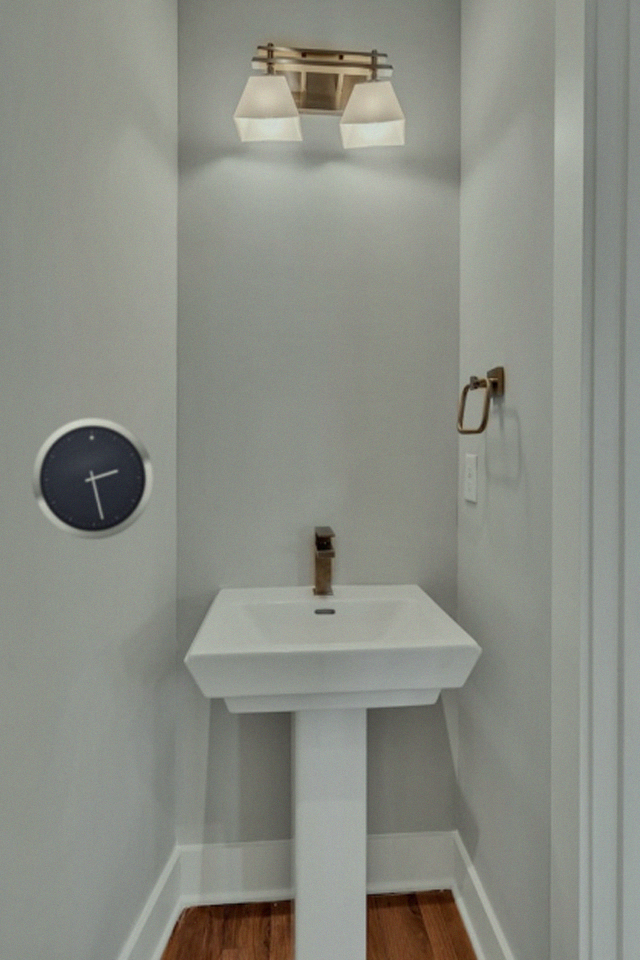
h=2 m=28
